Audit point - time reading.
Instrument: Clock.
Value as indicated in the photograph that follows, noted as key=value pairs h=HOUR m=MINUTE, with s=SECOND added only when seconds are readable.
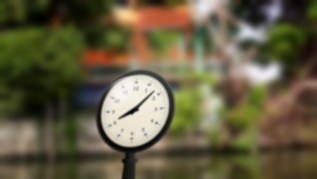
h=8 m=8
